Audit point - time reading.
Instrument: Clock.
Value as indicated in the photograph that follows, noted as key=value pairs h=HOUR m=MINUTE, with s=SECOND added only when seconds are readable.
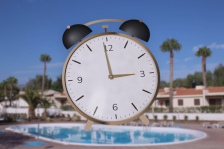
h=2 m=59
